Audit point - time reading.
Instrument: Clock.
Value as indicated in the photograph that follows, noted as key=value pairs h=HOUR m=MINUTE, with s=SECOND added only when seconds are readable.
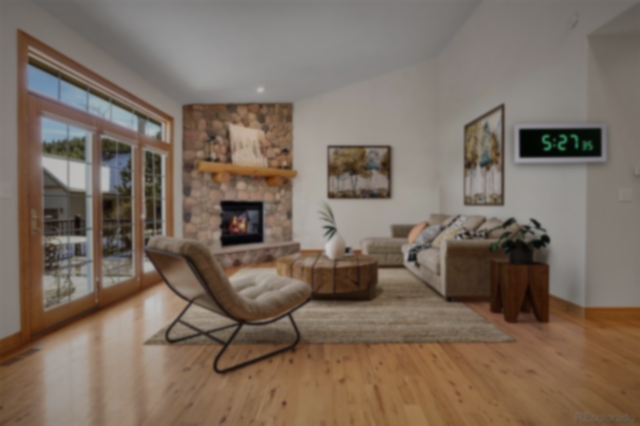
h=5 m=27
